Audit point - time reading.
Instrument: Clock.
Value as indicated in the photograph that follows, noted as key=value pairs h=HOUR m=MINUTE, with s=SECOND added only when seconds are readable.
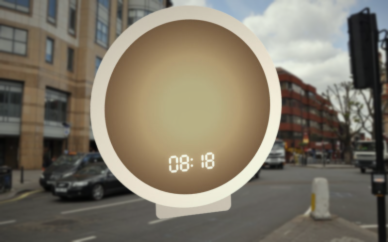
h=8 m=18
